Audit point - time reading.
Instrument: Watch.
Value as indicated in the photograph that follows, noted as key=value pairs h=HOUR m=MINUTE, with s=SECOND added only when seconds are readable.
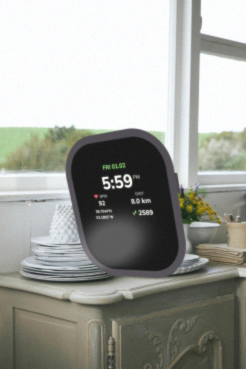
h=5 m=59
